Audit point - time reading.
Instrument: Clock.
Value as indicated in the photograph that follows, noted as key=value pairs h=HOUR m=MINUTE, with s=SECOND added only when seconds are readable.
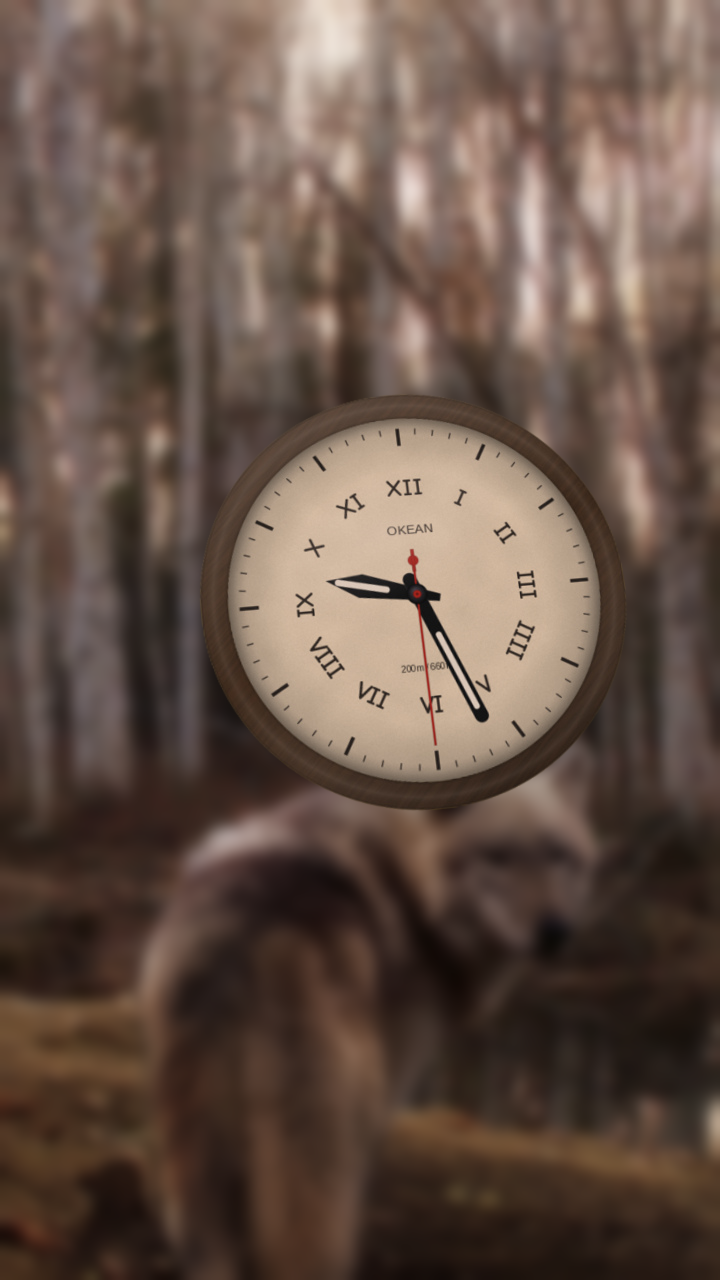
h=9 m=26 s=30
